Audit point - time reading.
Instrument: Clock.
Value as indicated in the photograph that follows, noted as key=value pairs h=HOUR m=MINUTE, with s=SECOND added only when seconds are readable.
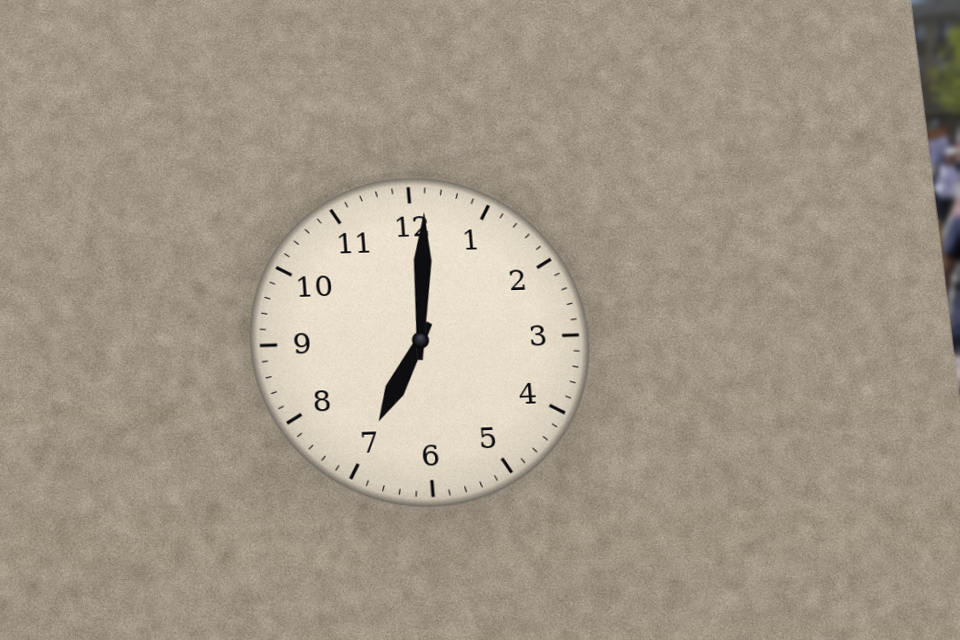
h=7 m=1
